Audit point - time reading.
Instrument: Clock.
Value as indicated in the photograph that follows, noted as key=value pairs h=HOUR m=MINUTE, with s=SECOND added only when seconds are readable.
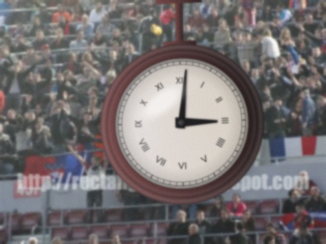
h=3 m=1
